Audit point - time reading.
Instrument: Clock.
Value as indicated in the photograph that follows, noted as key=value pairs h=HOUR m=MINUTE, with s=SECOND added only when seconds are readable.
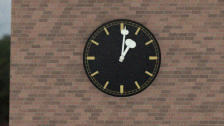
h=1 m=1
